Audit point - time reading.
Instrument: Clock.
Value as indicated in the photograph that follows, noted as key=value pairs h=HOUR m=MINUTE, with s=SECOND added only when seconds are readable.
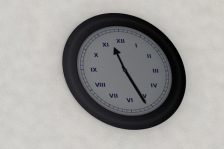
h=11 m=26
